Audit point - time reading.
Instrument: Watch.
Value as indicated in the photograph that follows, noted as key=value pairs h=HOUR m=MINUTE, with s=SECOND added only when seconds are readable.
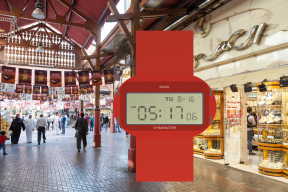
h=5 m=17 s=6
